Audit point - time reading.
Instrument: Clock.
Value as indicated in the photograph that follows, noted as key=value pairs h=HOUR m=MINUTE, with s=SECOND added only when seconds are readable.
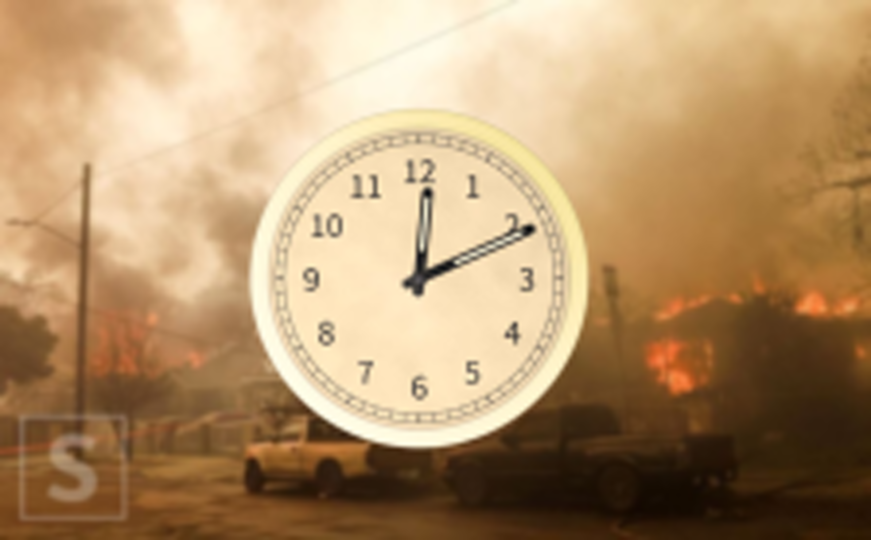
h=12 m=11
